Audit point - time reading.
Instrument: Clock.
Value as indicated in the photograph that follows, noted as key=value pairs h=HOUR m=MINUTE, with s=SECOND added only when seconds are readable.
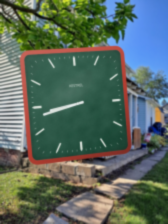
h=8 m=43
